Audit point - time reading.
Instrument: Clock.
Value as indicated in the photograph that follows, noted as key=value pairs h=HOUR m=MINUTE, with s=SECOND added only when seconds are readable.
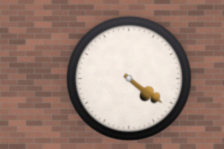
h=4 m=21
